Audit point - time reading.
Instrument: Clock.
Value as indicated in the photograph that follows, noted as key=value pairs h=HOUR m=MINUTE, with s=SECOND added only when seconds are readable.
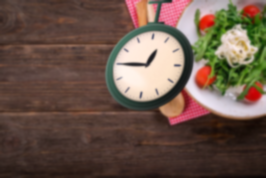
h=12 m=45
